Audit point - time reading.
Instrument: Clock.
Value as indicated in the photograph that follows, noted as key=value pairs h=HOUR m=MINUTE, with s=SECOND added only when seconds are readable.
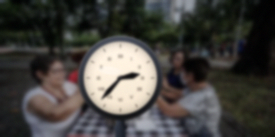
h=2 m=37
